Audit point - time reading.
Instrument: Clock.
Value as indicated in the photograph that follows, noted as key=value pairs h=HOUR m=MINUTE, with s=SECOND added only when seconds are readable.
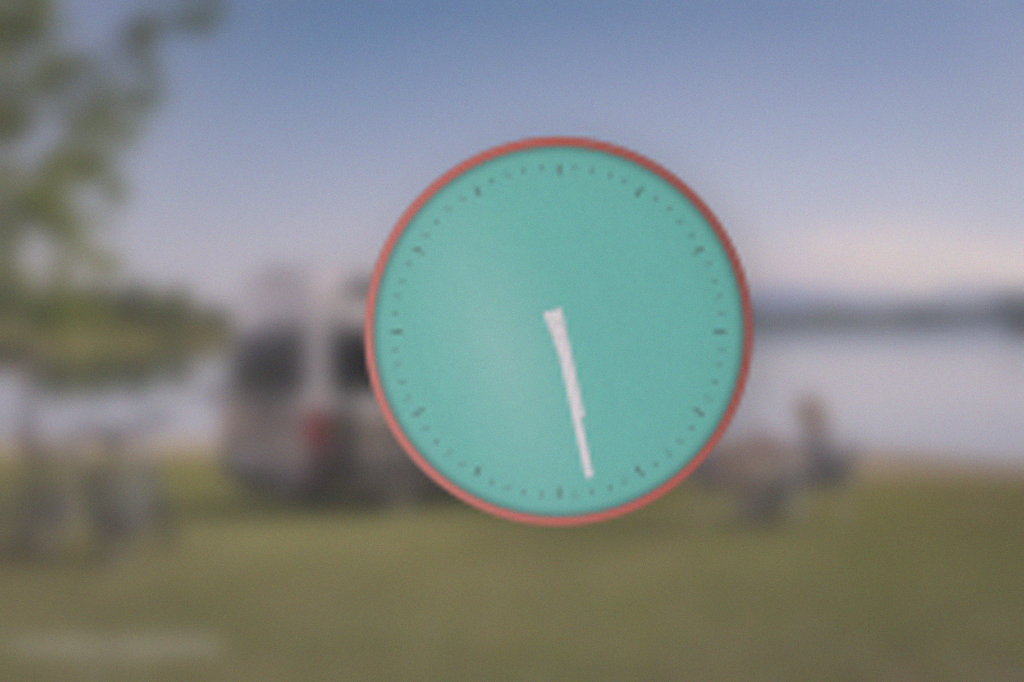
h=5 m=28
